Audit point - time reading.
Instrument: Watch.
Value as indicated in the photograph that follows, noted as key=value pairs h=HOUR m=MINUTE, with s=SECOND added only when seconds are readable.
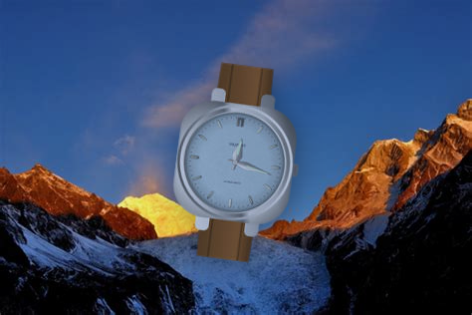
h=12 m=17
